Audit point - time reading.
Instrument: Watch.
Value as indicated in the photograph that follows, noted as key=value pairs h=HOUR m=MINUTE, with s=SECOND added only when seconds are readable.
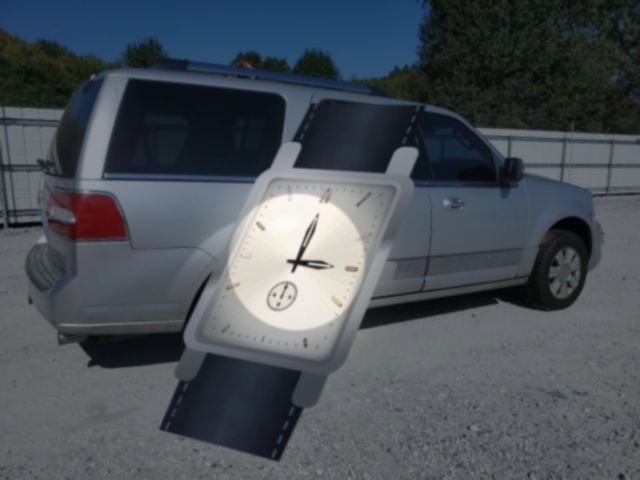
h=3 m=0
